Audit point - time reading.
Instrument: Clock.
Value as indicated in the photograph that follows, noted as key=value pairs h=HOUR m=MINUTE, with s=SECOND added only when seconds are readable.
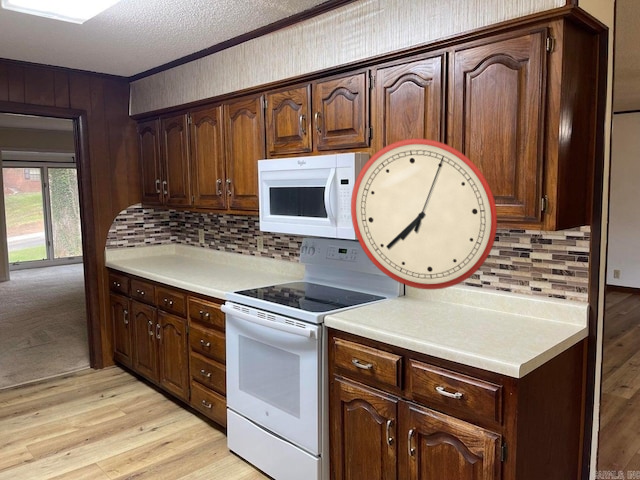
h=7 m=39 s=5
